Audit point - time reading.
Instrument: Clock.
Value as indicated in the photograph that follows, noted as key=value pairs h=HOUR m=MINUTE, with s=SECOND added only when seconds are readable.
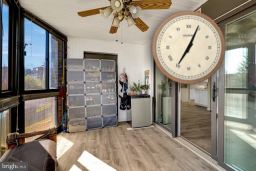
h=7 m=4
